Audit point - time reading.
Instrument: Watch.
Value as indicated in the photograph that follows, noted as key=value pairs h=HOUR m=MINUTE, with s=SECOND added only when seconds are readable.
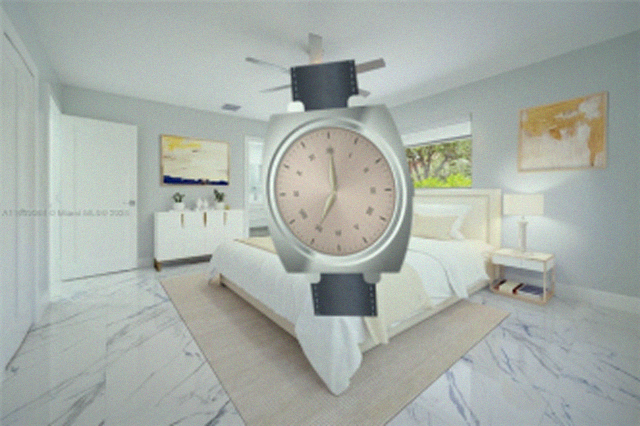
h=7 m=0
